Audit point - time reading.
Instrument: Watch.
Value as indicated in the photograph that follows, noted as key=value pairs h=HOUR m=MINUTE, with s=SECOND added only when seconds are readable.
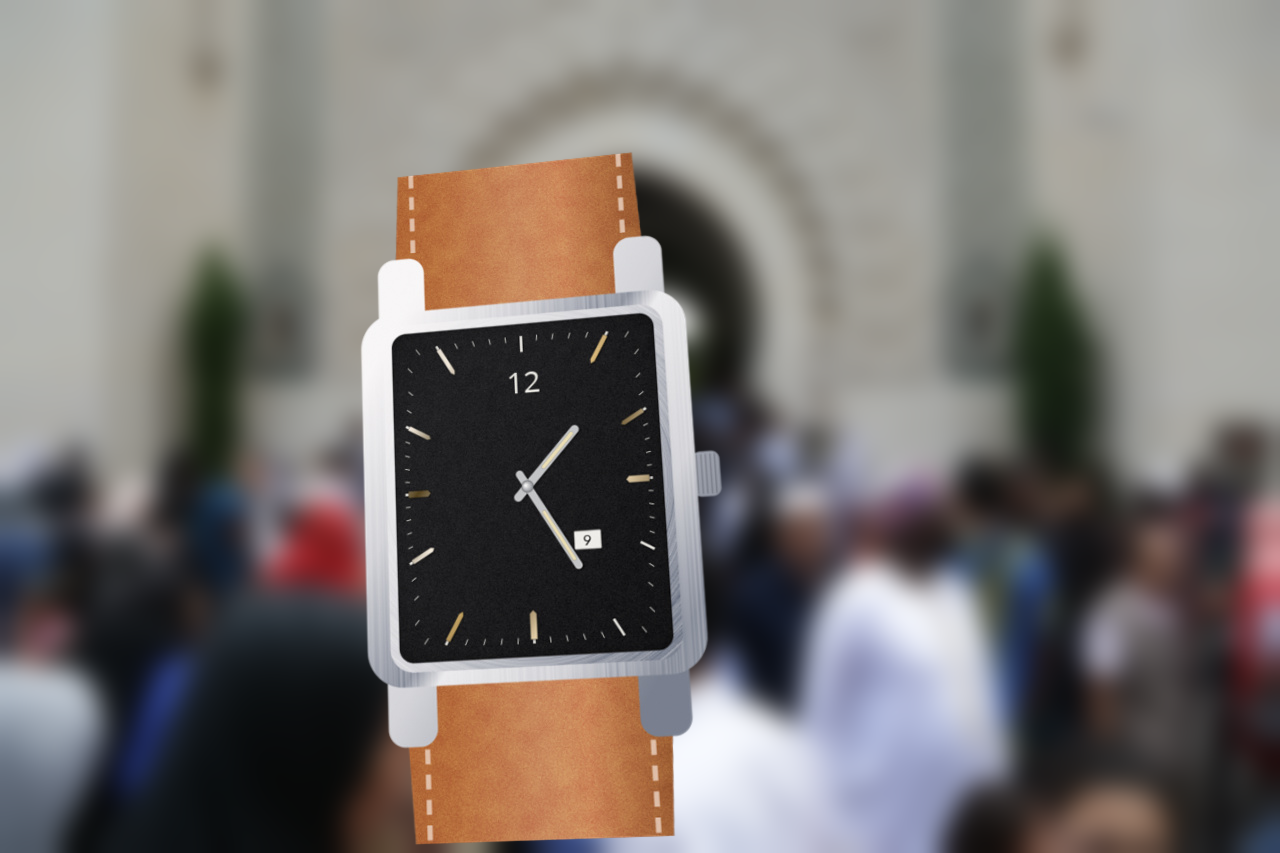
h=1 m=25
